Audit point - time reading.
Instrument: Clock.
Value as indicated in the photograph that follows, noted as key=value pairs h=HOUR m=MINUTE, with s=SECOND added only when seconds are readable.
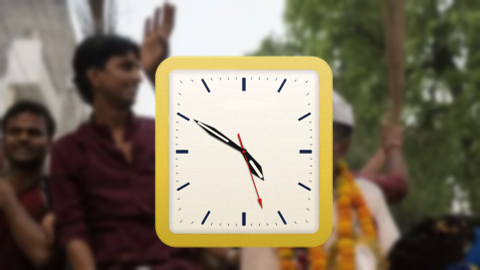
h=4 m=50 s=27
